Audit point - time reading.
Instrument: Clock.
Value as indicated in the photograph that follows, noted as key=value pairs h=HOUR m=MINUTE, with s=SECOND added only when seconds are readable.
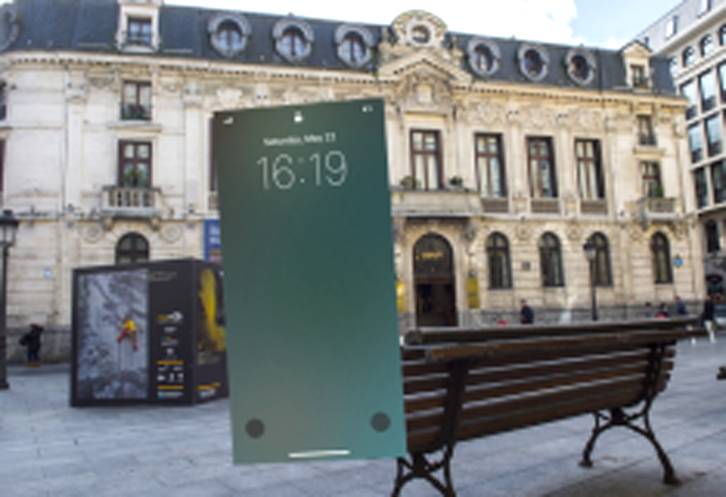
h=16 m=19
